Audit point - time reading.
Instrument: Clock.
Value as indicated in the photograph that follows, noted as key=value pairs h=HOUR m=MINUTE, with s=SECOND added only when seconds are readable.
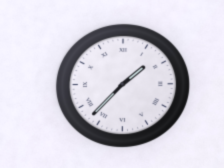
h=1 m=37
